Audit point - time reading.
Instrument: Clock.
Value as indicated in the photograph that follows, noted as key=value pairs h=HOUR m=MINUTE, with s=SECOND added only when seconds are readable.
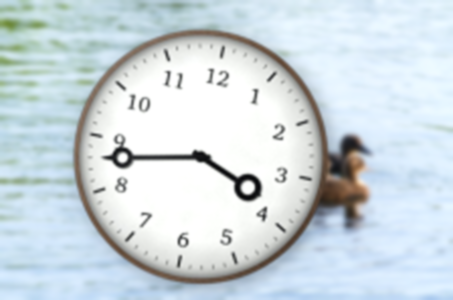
h=3 m=43
